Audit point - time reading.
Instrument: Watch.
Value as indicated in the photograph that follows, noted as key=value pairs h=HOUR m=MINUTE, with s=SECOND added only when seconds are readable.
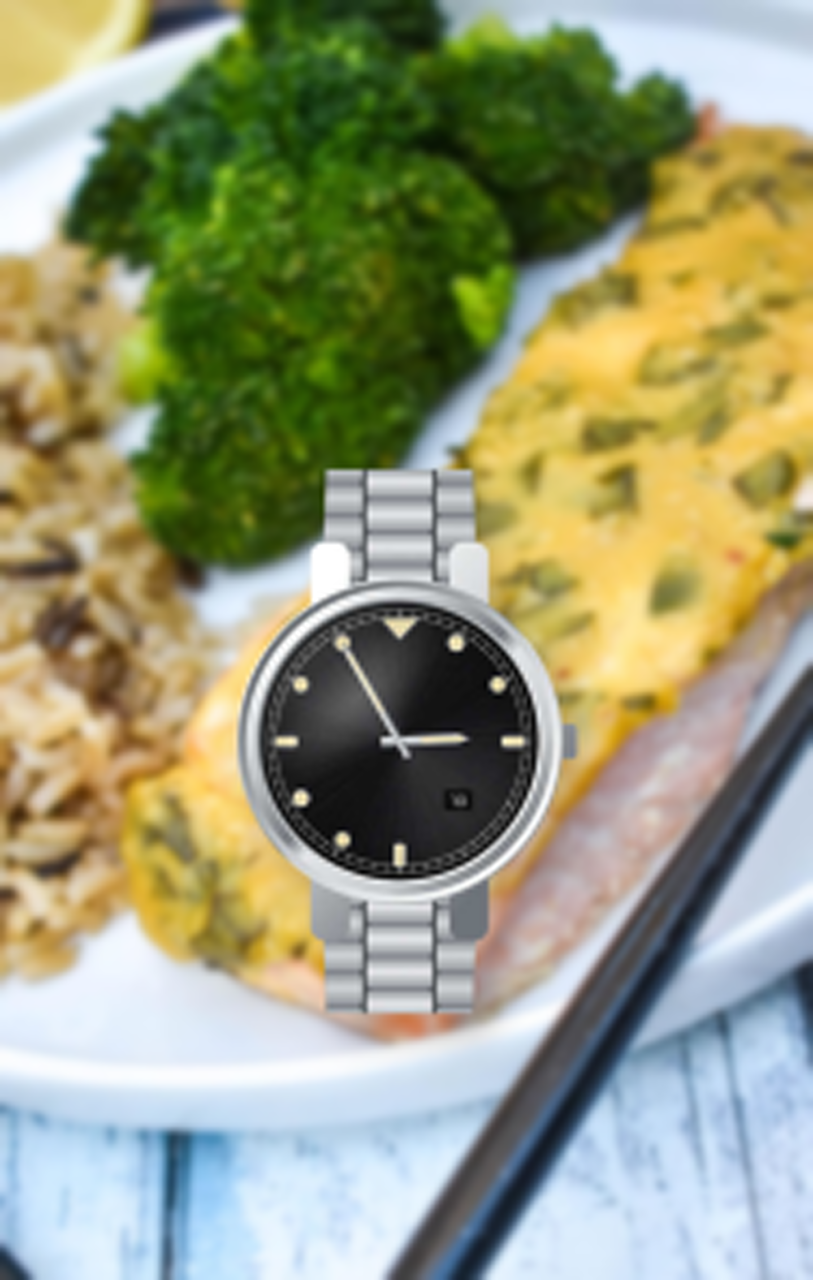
h=2 m=55
